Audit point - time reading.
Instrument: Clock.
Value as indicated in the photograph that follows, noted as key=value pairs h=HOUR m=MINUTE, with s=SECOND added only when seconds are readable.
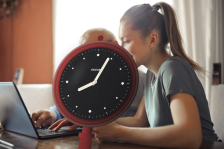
h=8 m=4
